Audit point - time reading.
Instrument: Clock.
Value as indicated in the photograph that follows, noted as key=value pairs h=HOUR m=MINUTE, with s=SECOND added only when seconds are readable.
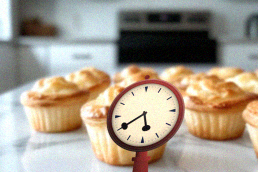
h=5 m=40
